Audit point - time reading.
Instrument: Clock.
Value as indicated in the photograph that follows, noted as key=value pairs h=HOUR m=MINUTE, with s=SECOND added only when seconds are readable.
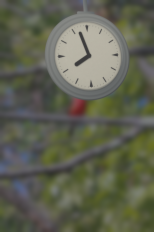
h=7 m=57
